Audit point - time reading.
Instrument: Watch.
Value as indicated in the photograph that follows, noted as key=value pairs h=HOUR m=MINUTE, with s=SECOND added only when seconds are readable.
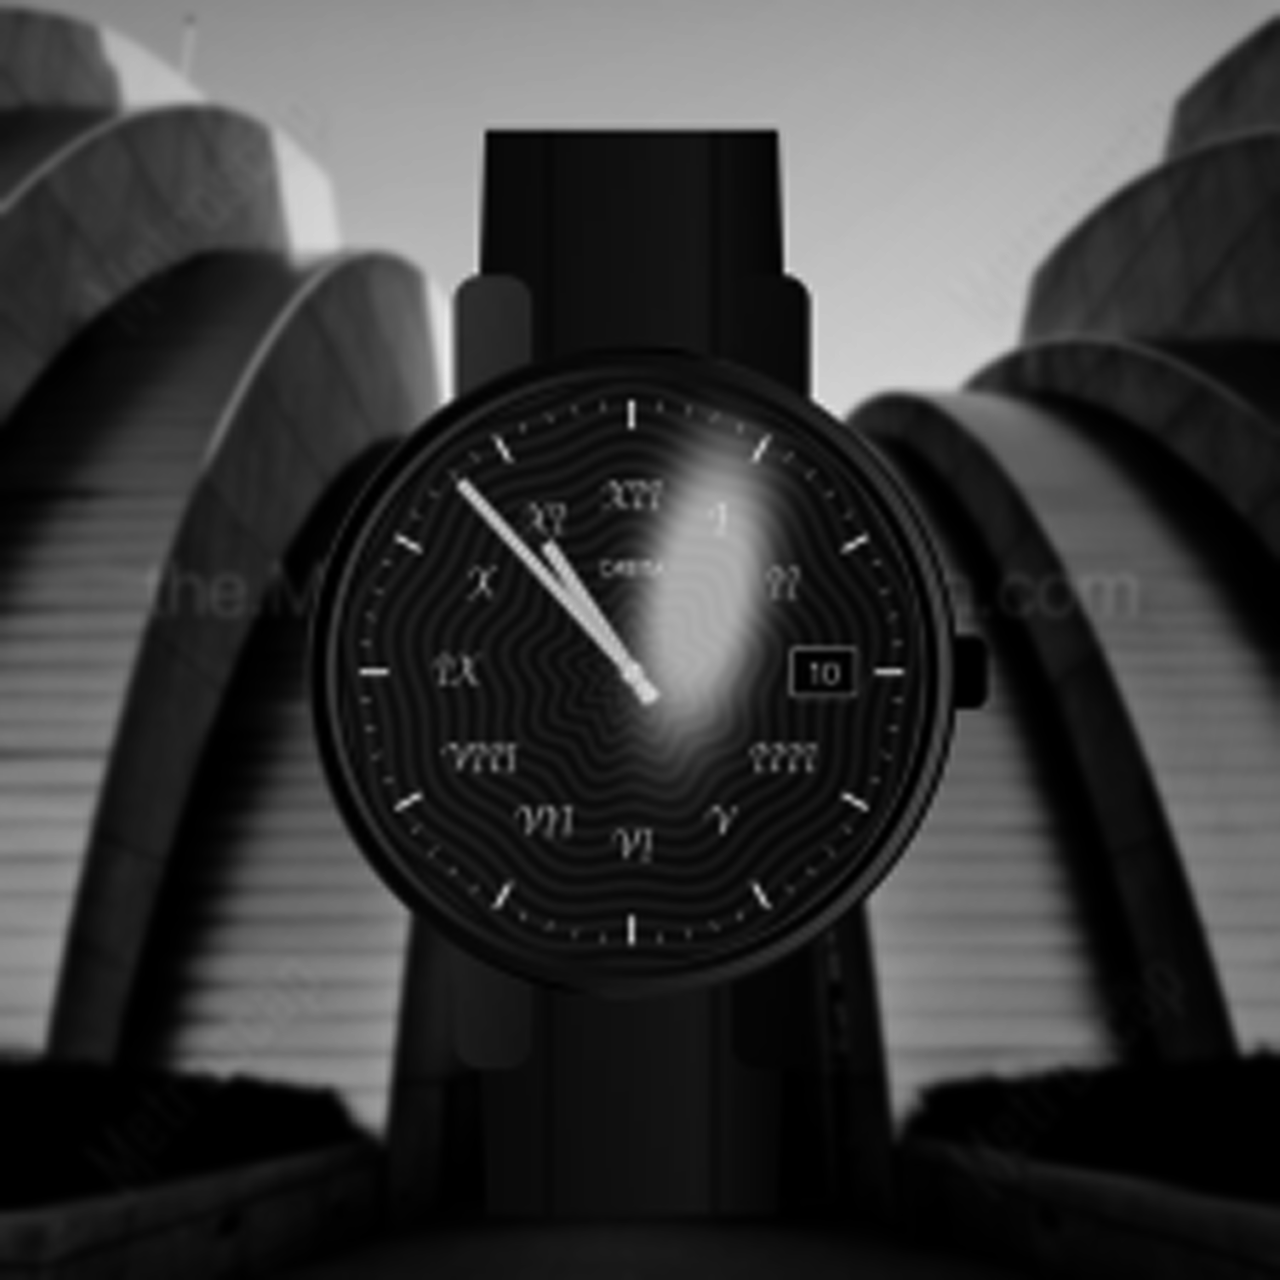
h=10 m=53
